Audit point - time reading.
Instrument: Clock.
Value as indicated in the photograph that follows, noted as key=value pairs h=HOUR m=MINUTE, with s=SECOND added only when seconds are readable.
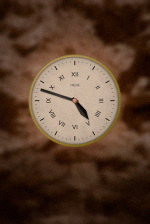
h=4 m=48
